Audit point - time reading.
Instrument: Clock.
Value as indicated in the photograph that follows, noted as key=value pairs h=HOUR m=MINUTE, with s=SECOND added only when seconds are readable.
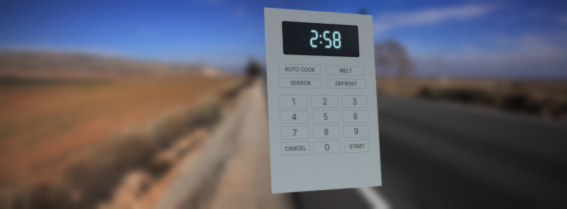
h=2 m=58
